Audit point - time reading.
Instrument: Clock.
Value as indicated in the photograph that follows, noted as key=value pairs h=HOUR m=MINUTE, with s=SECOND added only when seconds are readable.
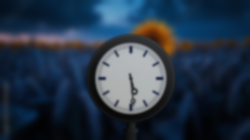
h=5 m=29
